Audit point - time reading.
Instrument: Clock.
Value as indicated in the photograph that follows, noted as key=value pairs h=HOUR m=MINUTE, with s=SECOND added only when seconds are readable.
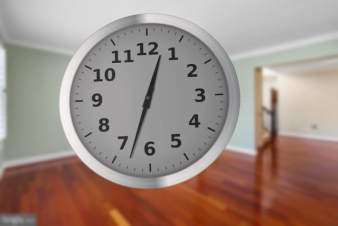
h=12 m=33
